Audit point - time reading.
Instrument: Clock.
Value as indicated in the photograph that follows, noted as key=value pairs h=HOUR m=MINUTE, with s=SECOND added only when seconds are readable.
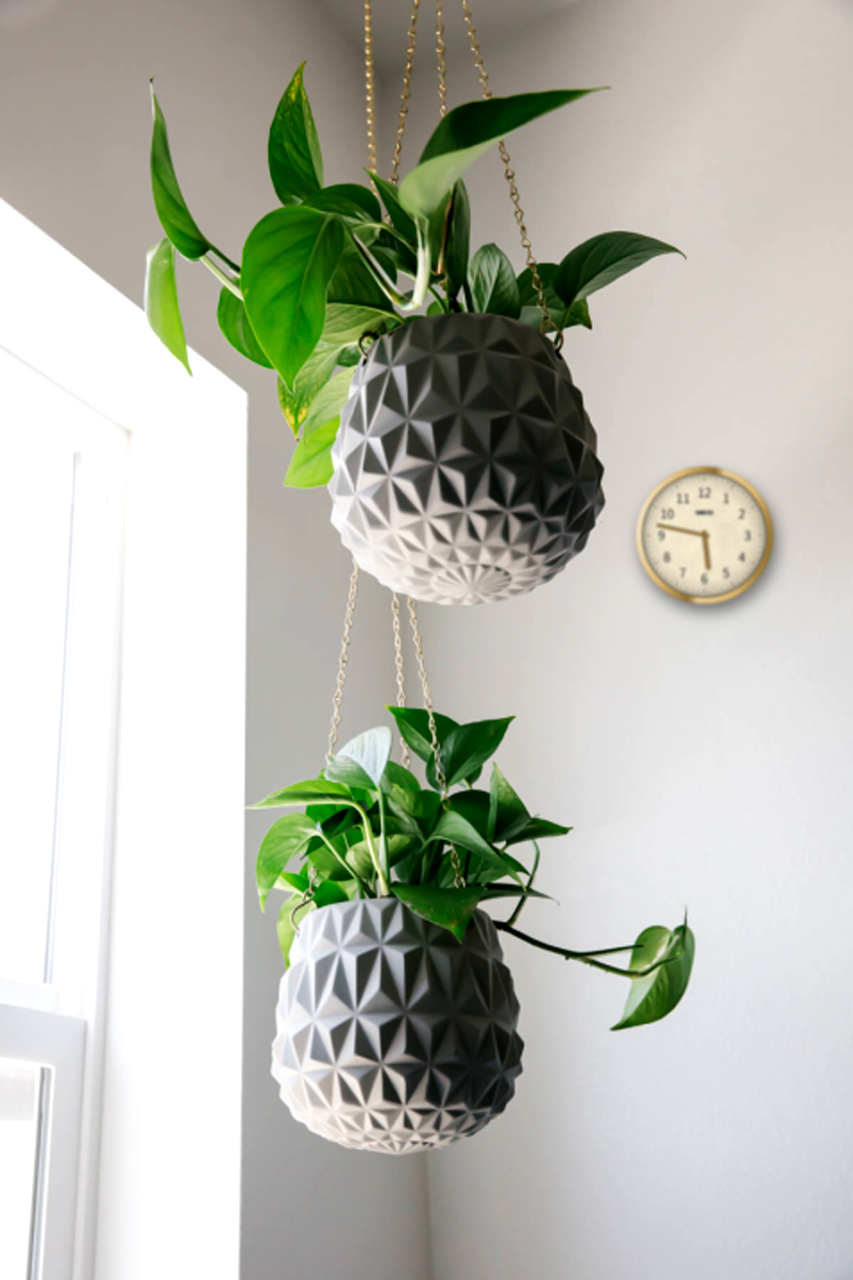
h=5 m=47
